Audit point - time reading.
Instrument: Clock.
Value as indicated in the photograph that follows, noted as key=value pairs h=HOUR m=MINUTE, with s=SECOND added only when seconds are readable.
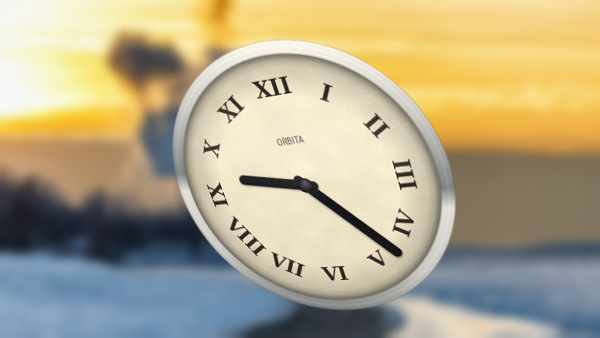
h=9 m=23
